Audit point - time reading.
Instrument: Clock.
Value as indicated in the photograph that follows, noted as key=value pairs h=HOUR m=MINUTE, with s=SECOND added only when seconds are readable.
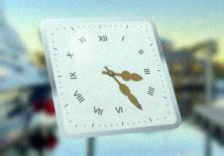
h=3 m=25
